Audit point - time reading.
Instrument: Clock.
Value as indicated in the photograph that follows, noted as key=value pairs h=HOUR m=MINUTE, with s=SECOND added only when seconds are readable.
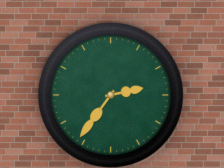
h=2 m=36
